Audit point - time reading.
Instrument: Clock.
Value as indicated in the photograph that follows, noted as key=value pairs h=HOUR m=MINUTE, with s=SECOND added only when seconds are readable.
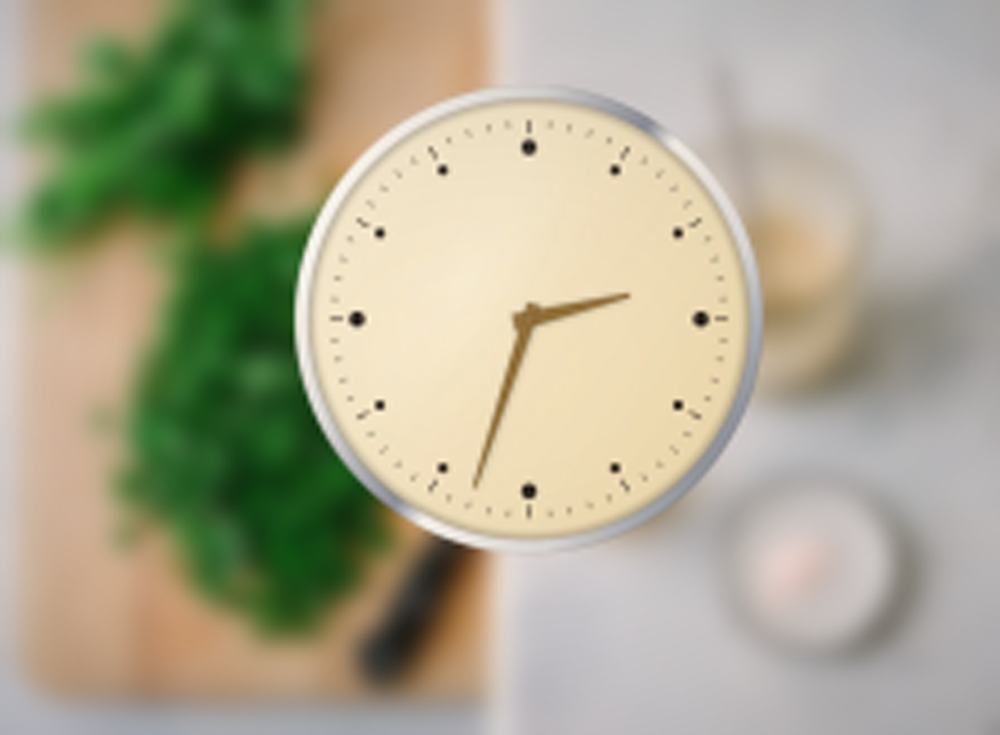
h=2 m=33
